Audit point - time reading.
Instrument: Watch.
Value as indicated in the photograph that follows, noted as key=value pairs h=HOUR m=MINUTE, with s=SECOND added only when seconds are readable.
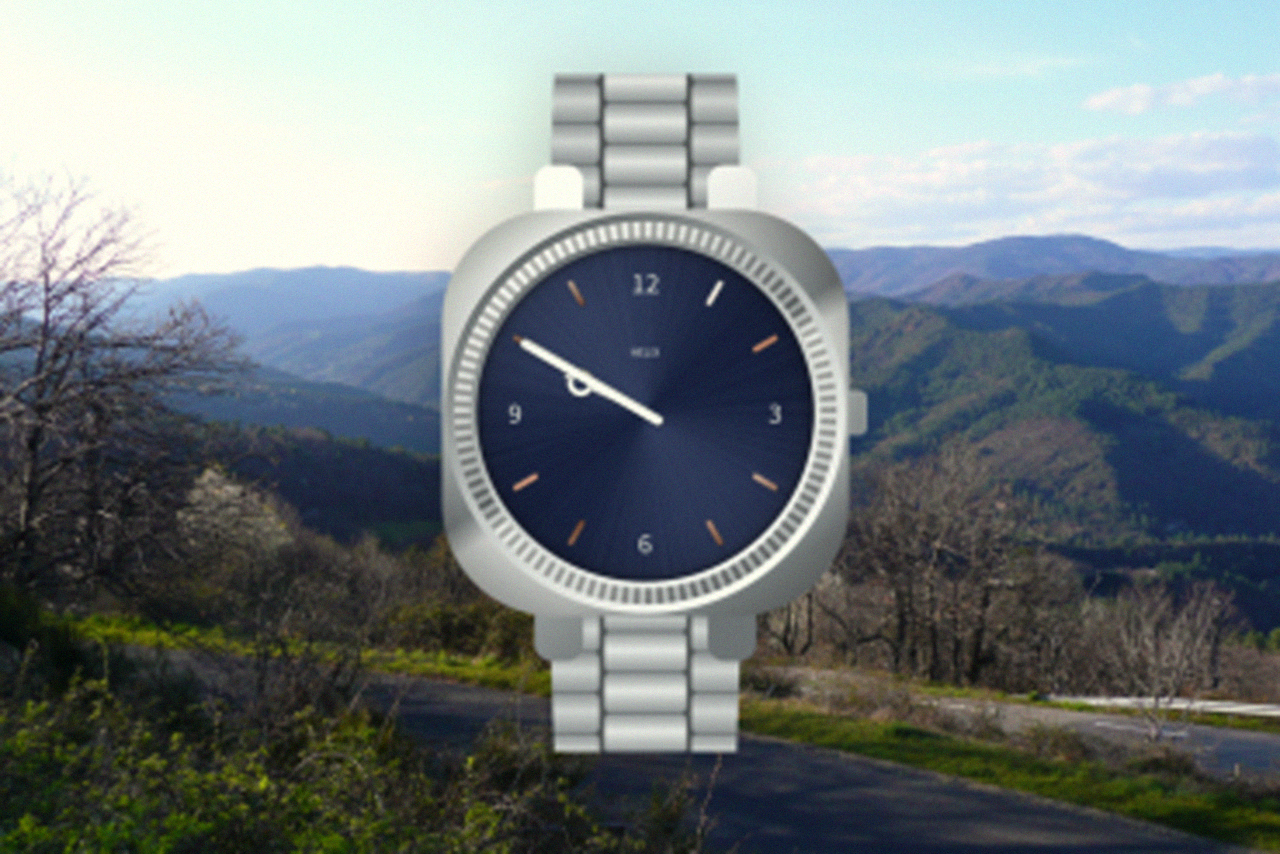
h=9 m=50
